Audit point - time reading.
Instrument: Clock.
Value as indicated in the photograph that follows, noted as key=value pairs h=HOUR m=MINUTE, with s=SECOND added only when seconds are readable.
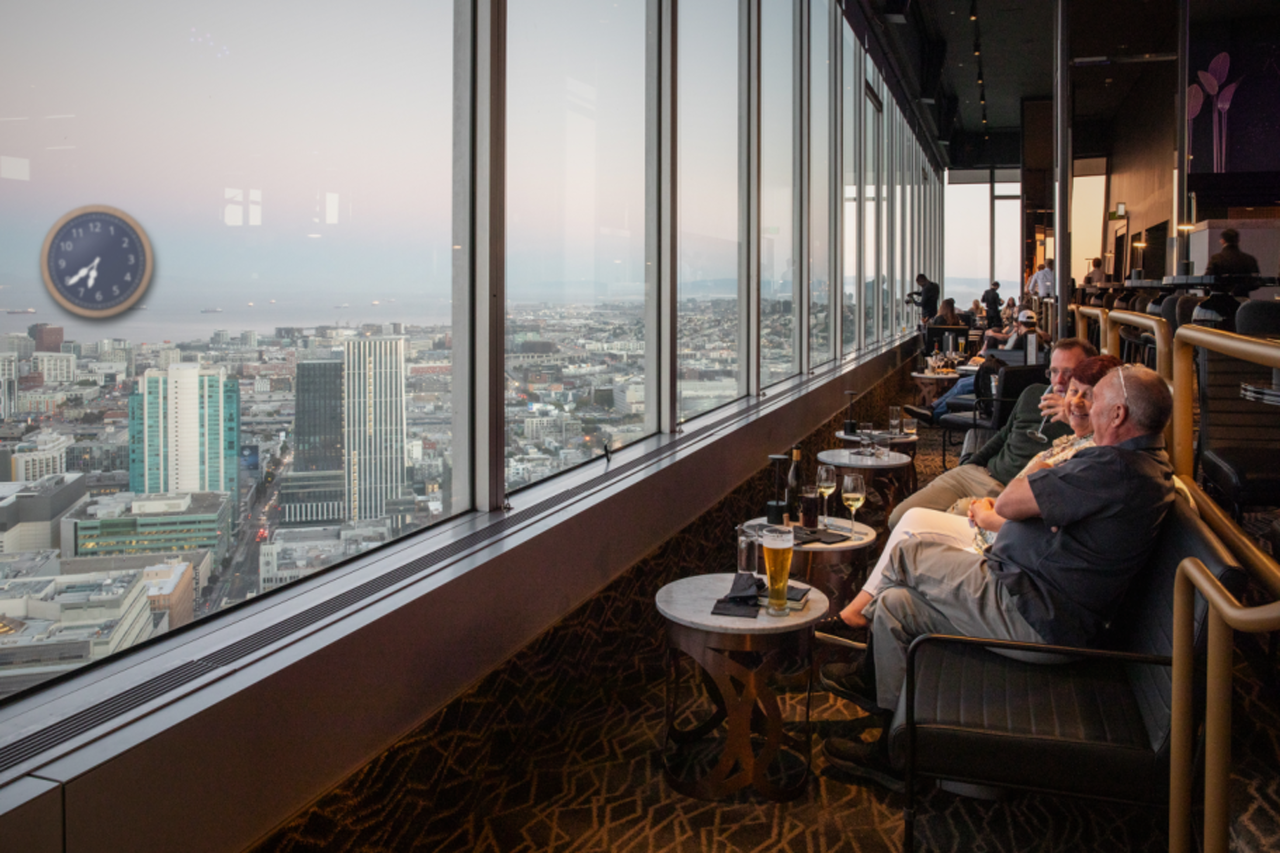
h=6 m=39
